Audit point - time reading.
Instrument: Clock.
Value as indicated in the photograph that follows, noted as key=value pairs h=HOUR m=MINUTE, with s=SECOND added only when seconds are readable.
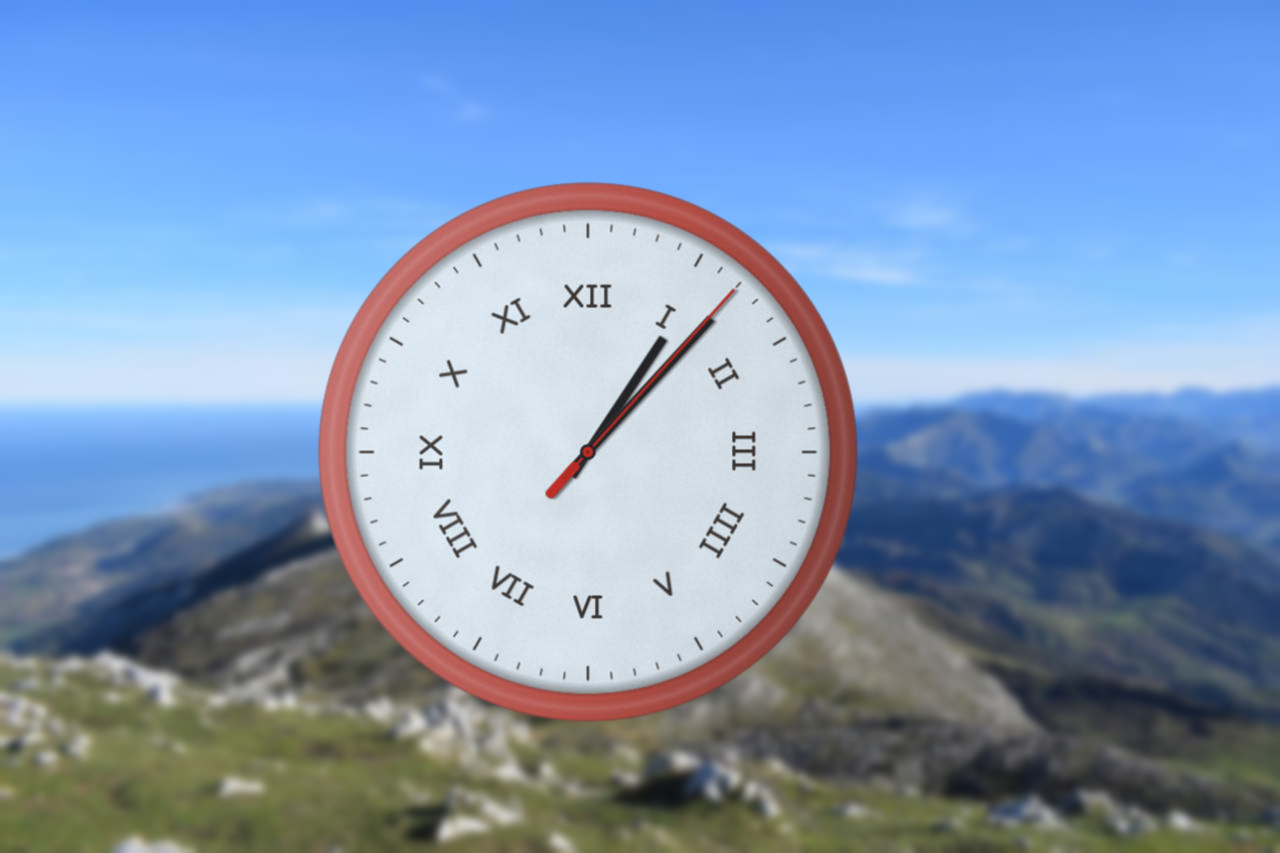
h=1 m=7 s=7
